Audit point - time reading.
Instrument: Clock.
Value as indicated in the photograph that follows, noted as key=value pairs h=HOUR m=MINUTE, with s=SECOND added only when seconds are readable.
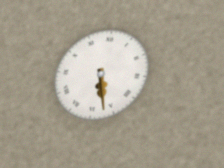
h=5 m=27
